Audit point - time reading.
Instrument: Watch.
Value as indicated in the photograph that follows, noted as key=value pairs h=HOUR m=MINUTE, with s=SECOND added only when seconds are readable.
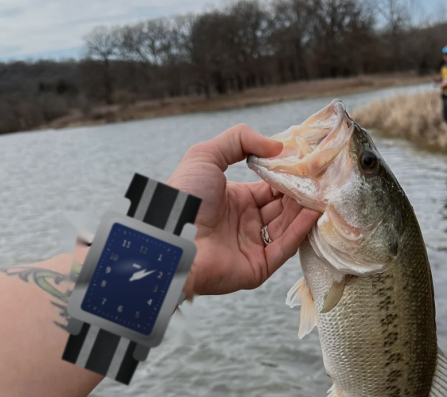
h=1 m=8
